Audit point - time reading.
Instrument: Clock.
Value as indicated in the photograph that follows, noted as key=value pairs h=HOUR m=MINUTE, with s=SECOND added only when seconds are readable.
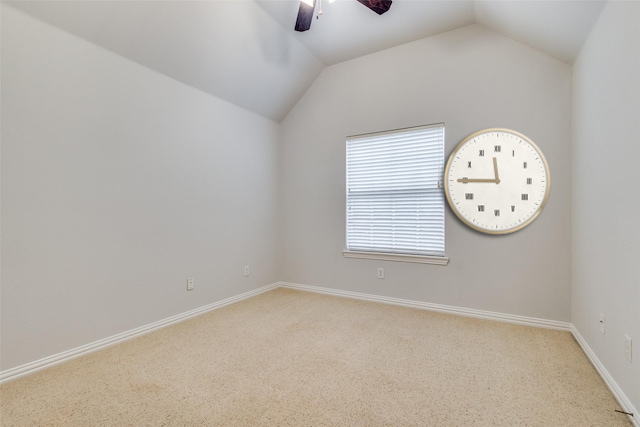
h=11 m=45
